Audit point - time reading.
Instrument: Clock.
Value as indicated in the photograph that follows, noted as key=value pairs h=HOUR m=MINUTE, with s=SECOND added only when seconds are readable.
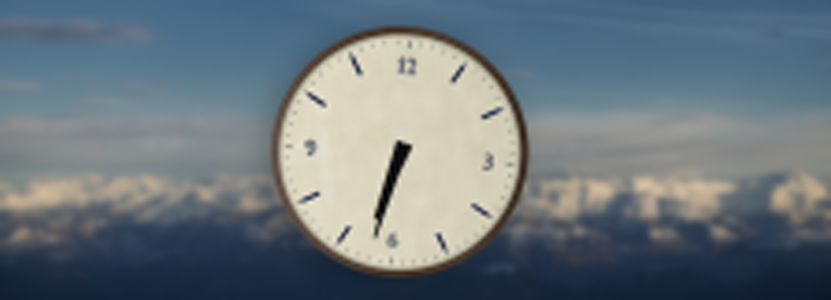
h=6 m=32
